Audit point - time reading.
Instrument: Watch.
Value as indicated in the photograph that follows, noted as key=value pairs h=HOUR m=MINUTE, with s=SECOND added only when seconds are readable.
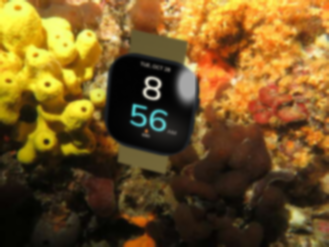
h=8 m=56
